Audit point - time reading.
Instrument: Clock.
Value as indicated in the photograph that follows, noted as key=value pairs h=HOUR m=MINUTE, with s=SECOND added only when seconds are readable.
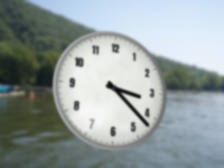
h=3 m=22
